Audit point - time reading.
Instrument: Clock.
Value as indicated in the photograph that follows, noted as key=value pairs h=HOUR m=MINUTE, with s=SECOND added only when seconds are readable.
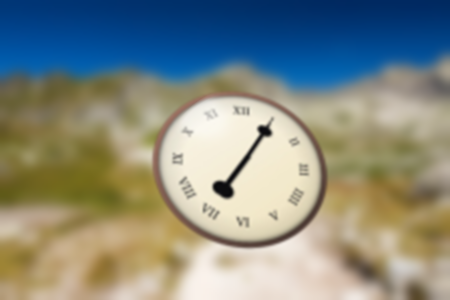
h=7 m=5
